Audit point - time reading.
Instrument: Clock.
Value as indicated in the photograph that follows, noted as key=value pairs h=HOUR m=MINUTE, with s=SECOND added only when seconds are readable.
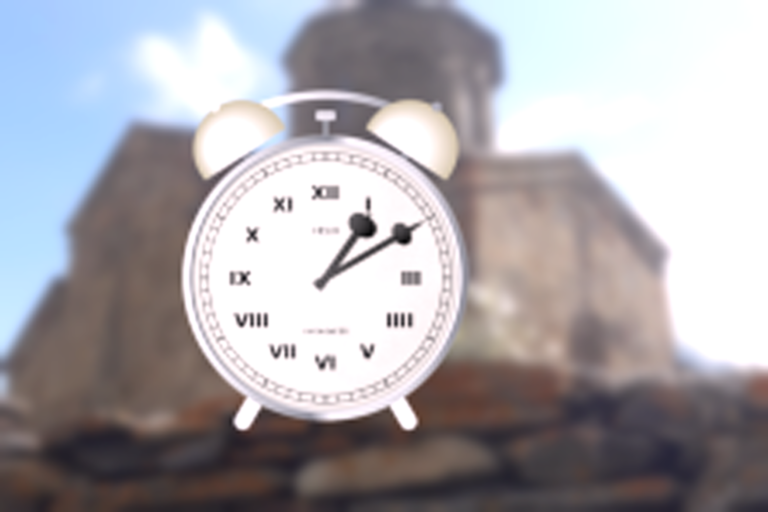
h=1 m=10
